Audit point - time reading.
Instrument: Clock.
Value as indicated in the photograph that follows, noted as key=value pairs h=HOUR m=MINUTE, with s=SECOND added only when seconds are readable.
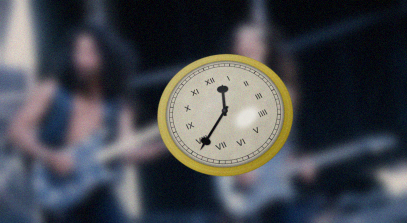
h=12 m=39
